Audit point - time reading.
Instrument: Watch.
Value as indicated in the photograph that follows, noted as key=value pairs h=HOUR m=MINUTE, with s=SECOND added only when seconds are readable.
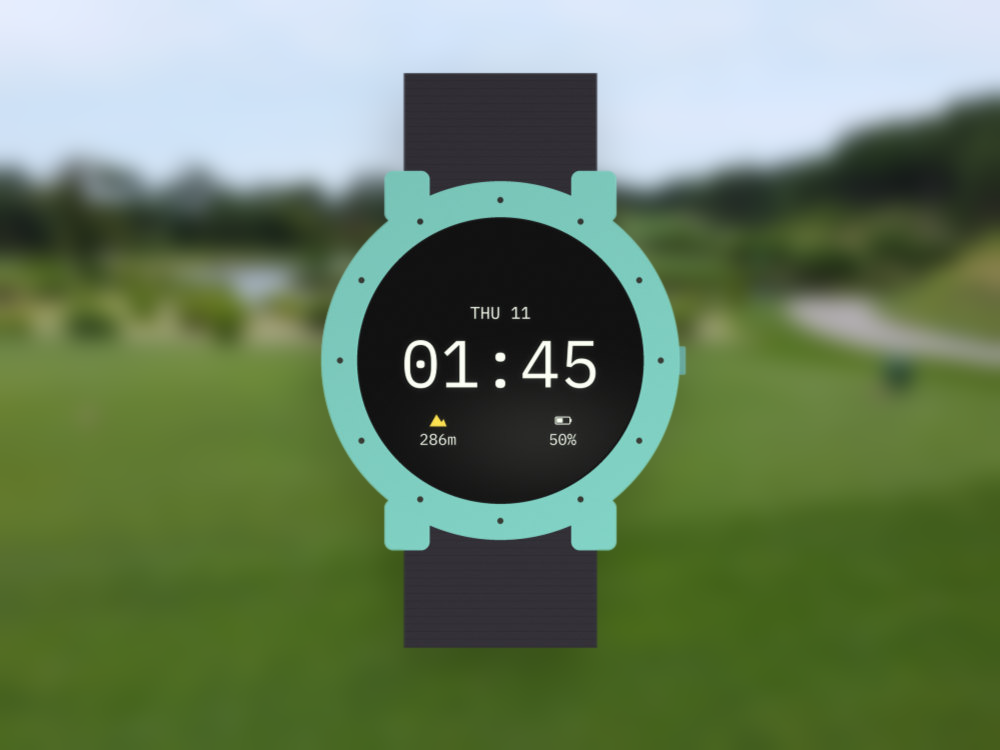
h=1 m=45
